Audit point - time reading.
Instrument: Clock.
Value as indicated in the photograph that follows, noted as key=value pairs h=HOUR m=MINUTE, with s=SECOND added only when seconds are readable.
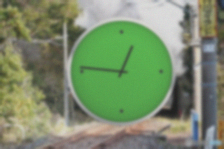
h=12 m=46
